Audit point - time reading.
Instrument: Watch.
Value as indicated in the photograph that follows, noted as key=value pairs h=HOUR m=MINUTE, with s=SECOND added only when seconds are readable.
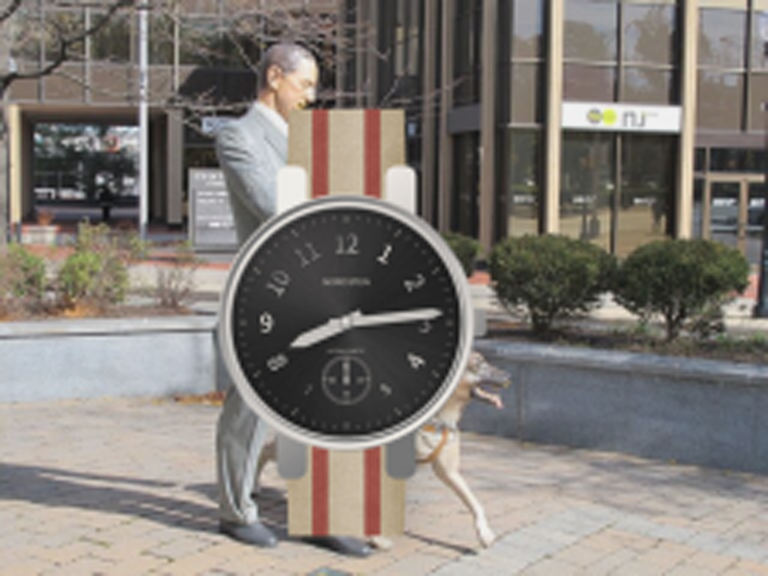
h=8 m=14
